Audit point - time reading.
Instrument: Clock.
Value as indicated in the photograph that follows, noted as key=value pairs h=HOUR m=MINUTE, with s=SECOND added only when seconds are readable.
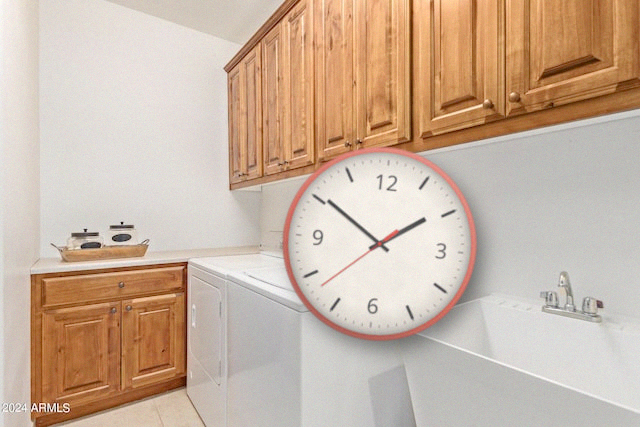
h=1 m=50 s=38
